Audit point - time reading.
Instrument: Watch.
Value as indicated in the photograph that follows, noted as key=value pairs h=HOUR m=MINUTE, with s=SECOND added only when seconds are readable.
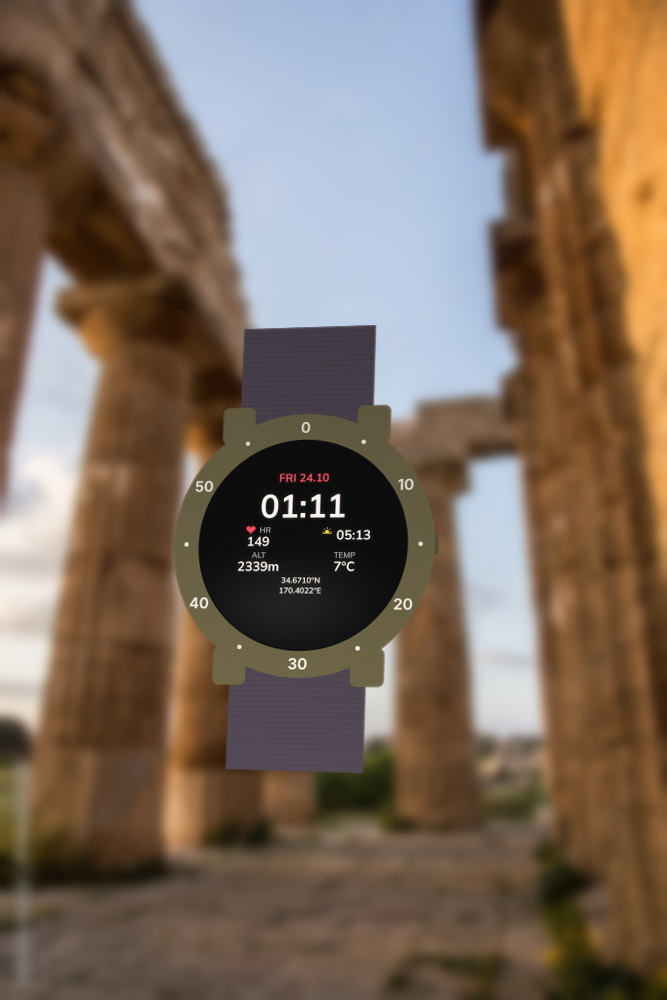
h=1 m=11
